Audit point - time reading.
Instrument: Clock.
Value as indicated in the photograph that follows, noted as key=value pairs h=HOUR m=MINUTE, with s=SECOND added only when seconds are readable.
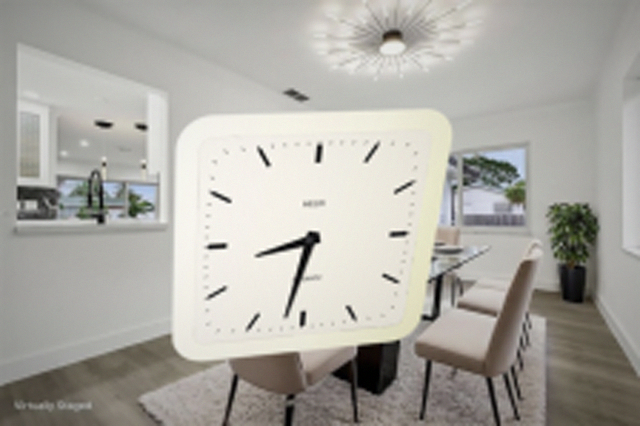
h=8 m=32
